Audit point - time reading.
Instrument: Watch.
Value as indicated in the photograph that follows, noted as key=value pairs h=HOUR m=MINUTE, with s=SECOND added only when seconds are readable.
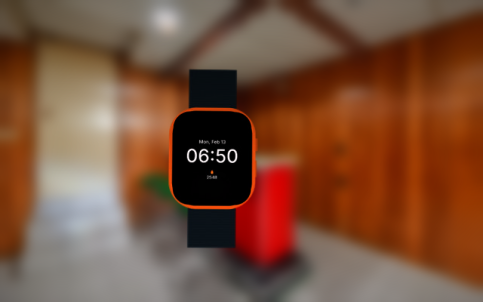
h=6 m=50
